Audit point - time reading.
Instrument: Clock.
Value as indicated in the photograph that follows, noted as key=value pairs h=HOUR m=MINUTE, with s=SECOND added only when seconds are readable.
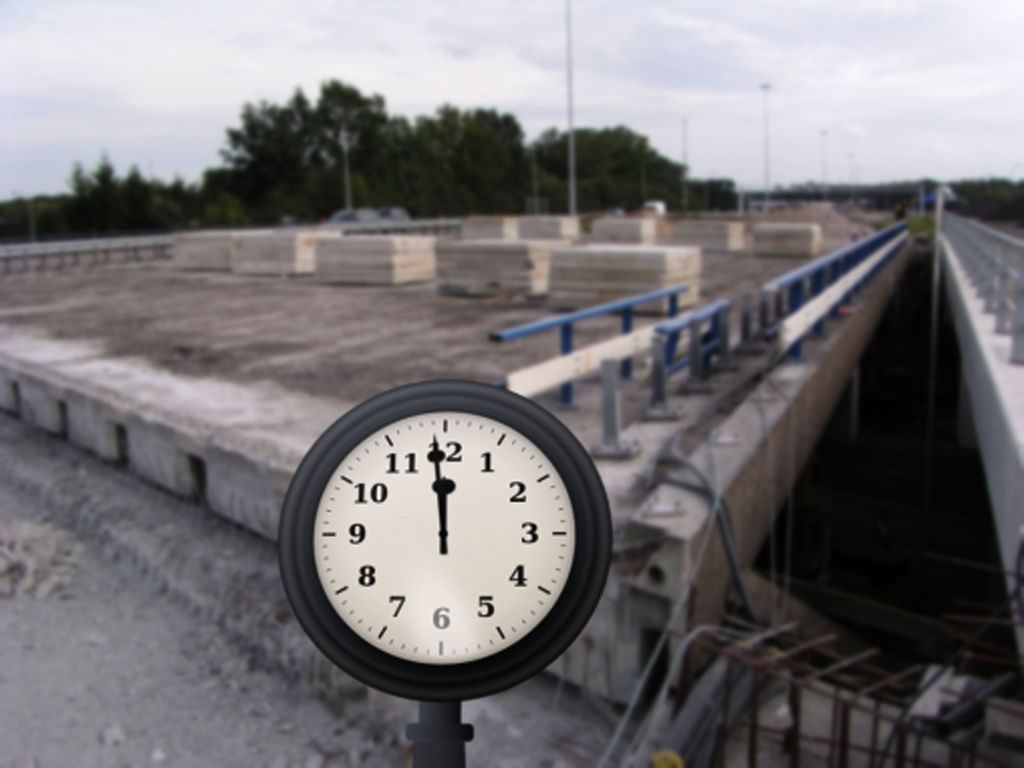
h=11 m=59
